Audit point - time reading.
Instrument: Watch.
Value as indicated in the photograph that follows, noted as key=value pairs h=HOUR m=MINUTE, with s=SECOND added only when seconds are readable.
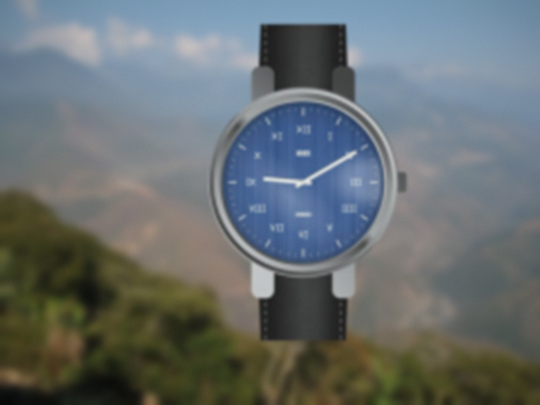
h=9 m=10
